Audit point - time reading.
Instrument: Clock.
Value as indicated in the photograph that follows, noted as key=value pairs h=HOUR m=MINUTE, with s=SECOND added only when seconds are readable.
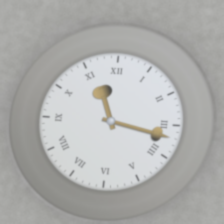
h=11 m=17
